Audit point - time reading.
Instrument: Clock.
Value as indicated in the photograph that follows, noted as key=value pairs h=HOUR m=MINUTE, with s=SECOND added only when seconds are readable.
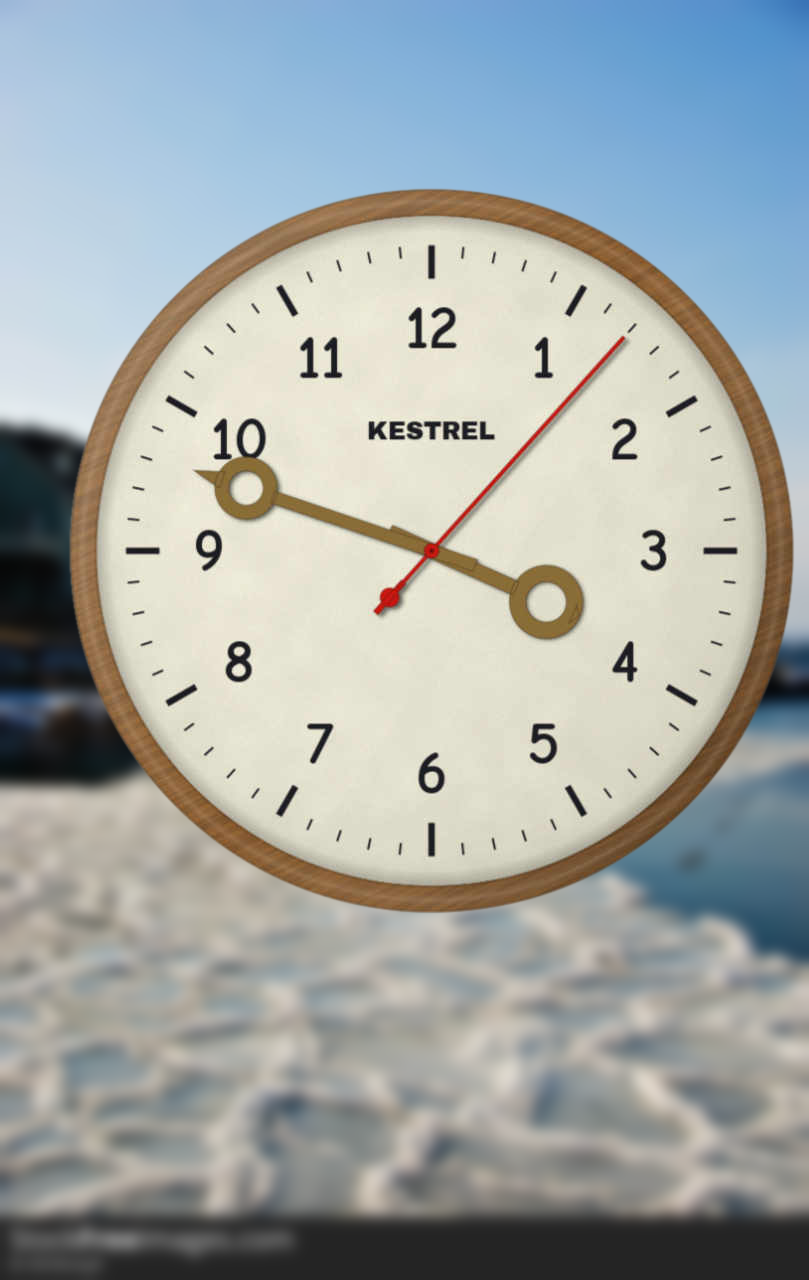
h=3 m=48 s=7
